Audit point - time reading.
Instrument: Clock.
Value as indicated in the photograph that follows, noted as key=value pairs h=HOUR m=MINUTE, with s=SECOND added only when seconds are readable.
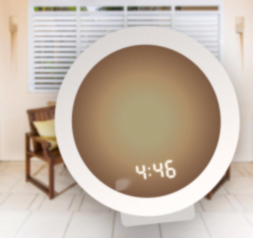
h=4 m=46
